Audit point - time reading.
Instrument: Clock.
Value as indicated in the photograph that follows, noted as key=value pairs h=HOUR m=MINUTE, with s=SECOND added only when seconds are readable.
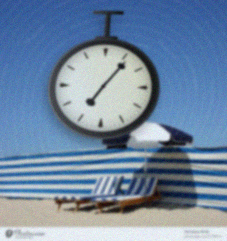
h=7 m=6
